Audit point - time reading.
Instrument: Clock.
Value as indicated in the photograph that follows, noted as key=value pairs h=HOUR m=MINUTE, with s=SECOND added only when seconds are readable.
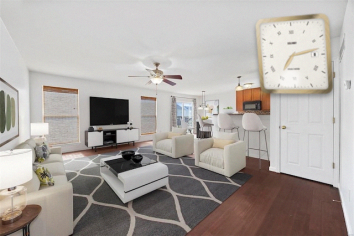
h=7 m=13
